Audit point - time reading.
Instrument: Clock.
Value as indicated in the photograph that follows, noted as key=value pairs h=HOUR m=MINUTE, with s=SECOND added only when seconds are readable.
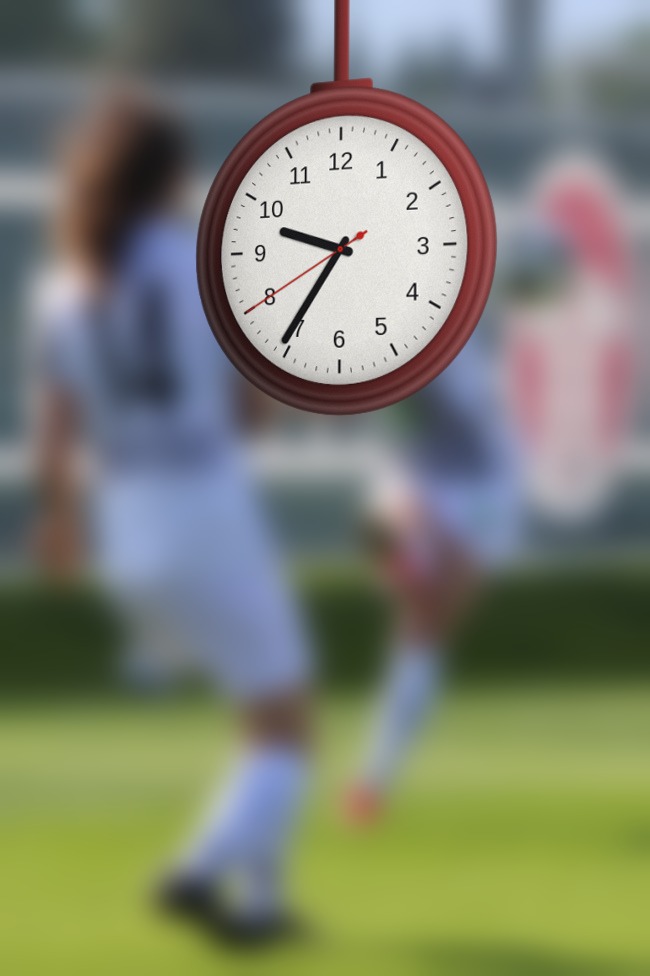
h=9 m=35 s=40
